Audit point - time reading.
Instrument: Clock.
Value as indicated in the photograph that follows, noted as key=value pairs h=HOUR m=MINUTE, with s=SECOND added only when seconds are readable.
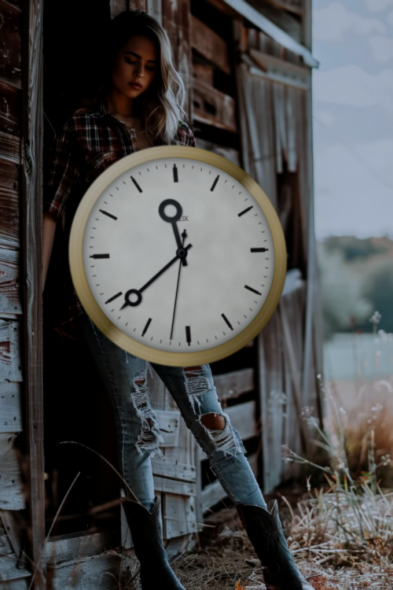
h=11 m=38 s=32
